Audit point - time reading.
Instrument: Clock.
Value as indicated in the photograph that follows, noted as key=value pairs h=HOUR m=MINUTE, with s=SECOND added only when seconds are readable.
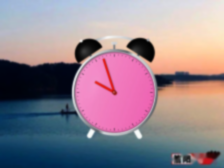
h=9 m=57
